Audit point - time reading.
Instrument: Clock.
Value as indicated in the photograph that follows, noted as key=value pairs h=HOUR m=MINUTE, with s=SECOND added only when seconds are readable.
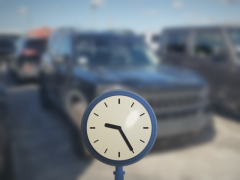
h=9 m=25
